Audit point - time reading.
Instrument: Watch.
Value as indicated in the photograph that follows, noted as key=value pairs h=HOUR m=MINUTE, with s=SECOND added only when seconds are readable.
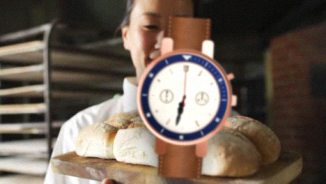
h=6 m=32
